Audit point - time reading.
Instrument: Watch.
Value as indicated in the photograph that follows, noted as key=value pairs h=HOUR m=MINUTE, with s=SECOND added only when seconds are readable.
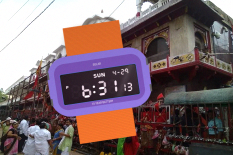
h=6 m=31 s=13
